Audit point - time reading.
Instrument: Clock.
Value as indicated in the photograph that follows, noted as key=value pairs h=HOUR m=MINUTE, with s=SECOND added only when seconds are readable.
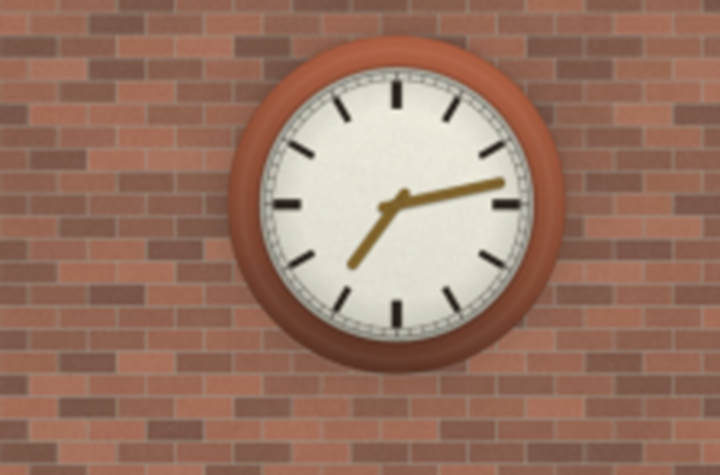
h=7 m=13
